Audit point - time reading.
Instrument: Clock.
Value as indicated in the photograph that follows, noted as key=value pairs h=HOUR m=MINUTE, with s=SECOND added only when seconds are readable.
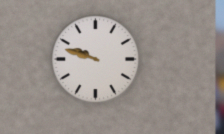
h=9 m=48
